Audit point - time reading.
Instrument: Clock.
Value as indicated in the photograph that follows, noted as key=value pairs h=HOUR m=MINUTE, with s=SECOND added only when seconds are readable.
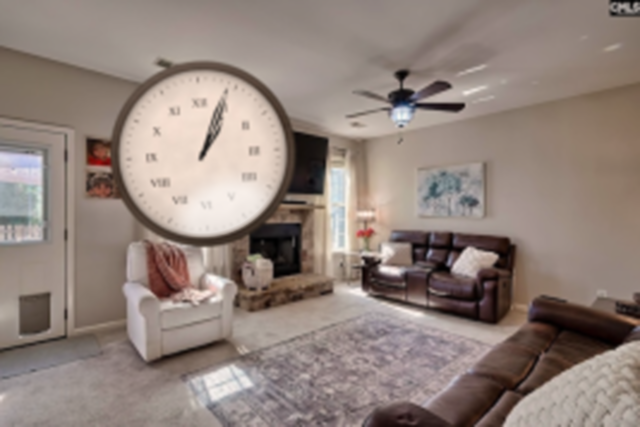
h=1 m=4
